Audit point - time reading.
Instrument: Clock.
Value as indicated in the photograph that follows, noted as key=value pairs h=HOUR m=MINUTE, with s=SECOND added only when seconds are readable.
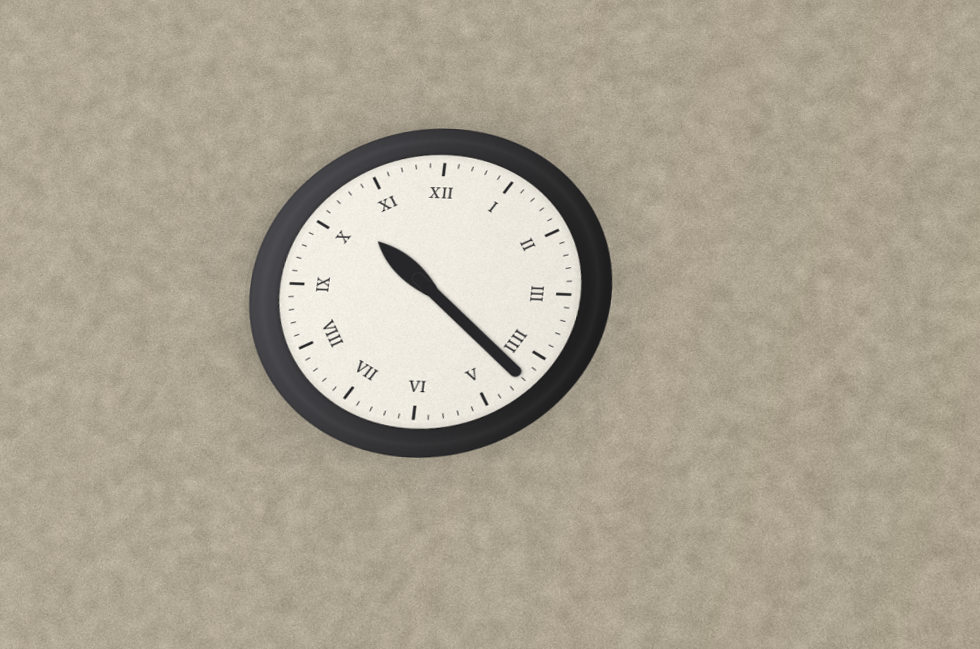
h=10 m=22
